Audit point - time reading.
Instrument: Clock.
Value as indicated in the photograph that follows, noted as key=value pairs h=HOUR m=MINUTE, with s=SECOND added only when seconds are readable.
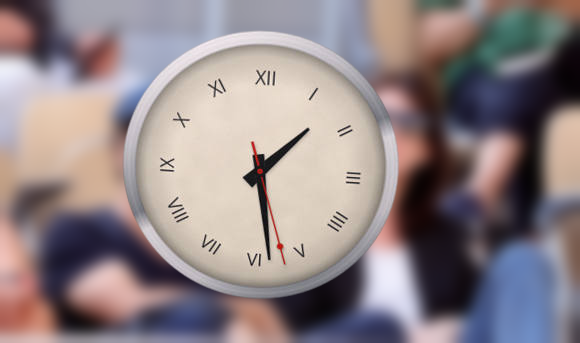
h=1 m=28 s=27
